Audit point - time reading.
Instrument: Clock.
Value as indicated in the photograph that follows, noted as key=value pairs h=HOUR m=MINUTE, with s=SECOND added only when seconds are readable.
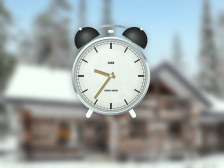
h=9 m=36
